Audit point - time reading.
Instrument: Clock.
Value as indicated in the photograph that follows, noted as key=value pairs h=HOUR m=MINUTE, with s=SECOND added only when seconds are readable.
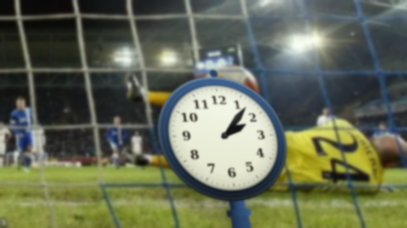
h=2 m=7
